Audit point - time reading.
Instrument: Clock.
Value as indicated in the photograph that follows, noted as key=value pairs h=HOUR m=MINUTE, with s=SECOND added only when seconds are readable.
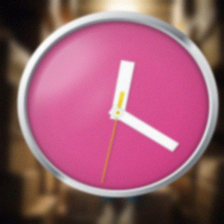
h=12 m=20 s=32
